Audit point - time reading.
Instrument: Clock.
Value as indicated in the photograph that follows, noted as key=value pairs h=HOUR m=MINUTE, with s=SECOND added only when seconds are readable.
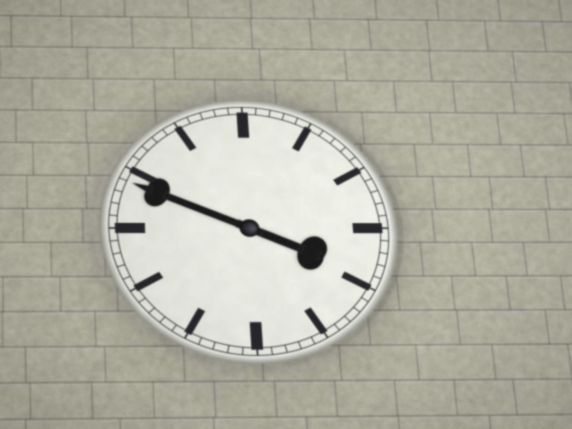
h=3 m=49
